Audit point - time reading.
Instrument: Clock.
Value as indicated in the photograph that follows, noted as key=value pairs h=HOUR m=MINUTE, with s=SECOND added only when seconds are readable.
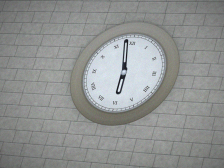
h=5 m=58
